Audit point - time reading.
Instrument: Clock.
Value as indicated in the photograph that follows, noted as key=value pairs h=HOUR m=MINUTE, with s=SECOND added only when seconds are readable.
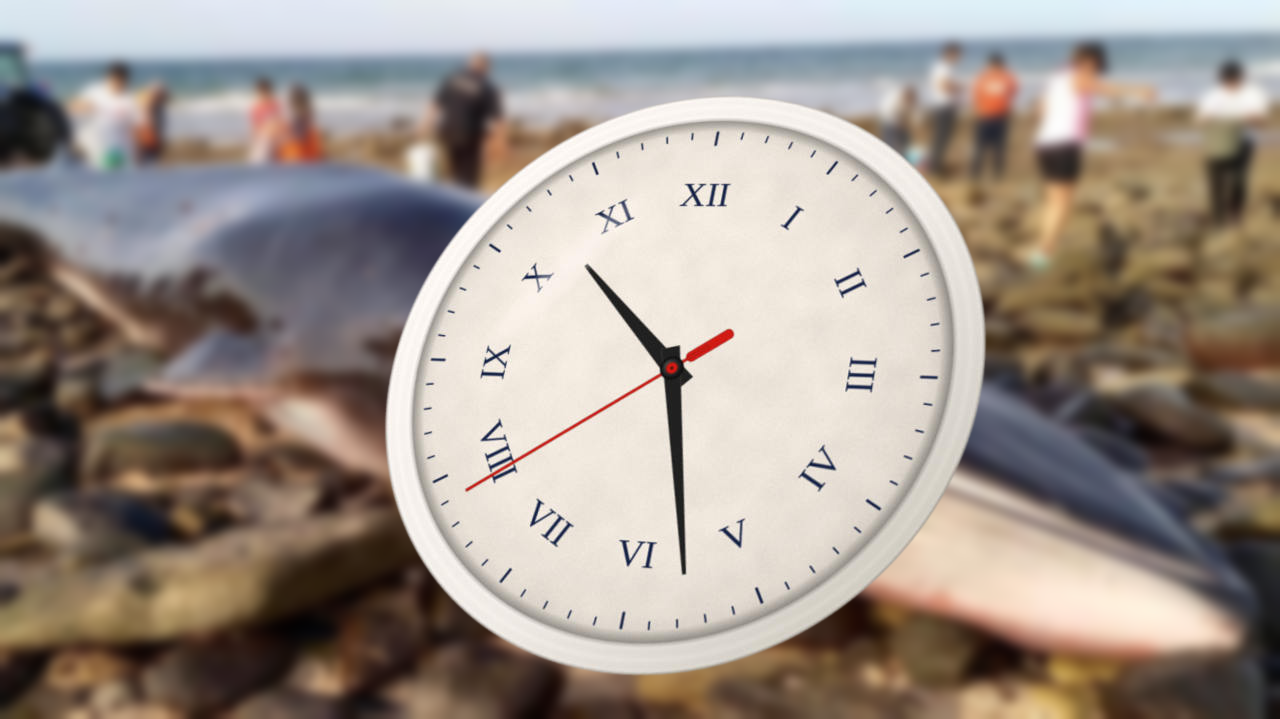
h=10 m=27 s=39
